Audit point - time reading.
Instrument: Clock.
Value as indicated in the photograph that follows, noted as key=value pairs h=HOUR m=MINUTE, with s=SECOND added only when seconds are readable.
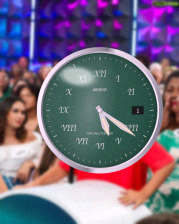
h=5 m=21
